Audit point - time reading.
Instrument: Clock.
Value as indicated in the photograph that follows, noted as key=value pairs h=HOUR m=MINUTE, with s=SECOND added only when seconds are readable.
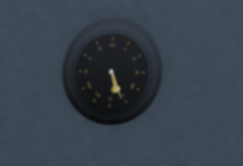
h=5 m=26
